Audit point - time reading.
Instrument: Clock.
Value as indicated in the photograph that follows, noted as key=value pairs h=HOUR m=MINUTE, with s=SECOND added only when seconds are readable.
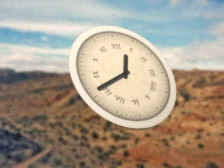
h=12 m=41
